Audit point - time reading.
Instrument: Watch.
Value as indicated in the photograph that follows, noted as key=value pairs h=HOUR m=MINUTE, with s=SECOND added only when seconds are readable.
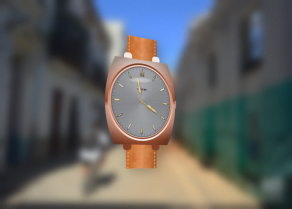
h=3 m=58
